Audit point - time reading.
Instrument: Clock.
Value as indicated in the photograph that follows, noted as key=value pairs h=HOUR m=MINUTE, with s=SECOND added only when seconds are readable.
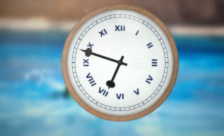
h=6 m=48
